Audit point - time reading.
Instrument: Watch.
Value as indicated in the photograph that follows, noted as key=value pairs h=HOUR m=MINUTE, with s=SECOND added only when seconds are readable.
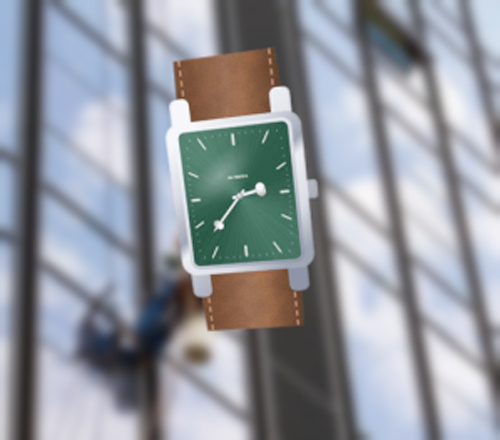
h=2 m=37
